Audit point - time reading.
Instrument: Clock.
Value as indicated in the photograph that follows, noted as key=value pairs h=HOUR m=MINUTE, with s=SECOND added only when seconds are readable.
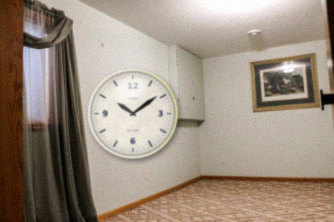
h=10 m=9
